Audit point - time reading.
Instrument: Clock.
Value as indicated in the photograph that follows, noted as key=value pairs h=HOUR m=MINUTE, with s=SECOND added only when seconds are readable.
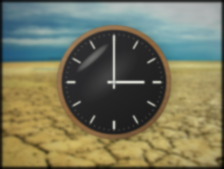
h=3 m=0
